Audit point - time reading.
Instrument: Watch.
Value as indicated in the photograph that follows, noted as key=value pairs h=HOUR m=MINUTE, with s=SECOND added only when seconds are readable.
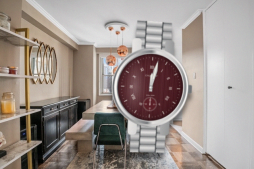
h=12 m=2
